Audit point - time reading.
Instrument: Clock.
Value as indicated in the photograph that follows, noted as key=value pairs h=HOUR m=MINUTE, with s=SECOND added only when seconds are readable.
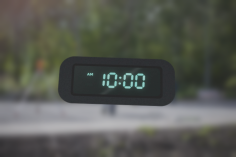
h=10 m=0
